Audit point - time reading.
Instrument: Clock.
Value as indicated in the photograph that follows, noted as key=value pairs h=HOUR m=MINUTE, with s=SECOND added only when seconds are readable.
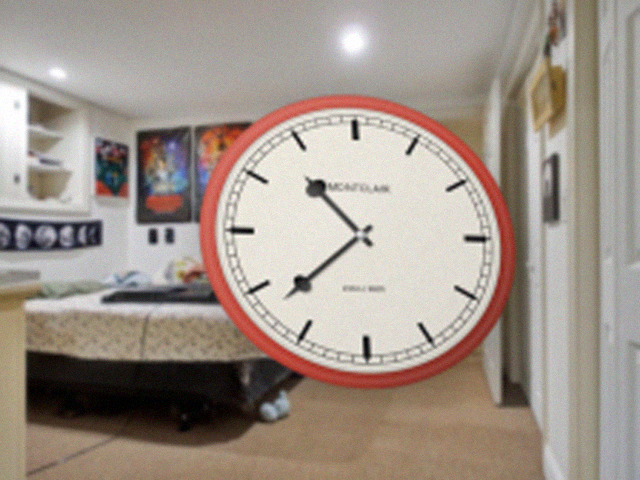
h=10 m=38
